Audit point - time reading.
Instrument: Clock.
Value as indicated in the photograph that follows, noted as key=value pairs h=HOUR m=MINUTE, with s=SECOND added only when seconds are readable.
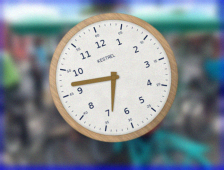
h=6 m=47
